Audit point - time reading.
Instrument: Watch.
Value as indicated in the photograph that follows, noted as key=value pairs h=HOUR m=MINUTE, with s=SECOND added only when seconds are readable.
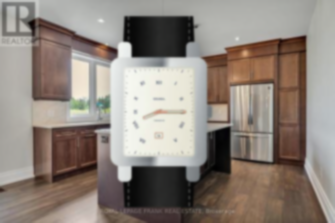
h=8 m=15
